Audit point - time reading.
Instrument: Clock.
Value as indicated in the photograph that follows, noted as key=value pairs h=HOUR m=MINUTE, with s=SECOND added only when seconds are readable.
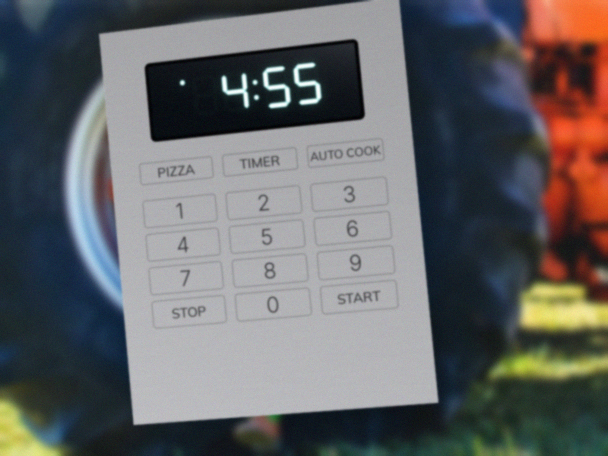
h=4 m=55
